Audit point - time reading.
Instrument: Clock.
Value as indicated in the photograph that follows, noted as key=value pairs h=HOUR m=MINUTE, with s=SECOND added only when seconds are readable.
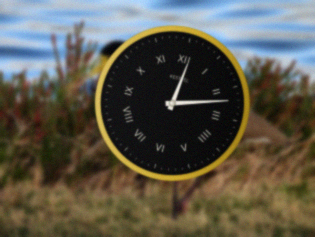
h=12 m=12
